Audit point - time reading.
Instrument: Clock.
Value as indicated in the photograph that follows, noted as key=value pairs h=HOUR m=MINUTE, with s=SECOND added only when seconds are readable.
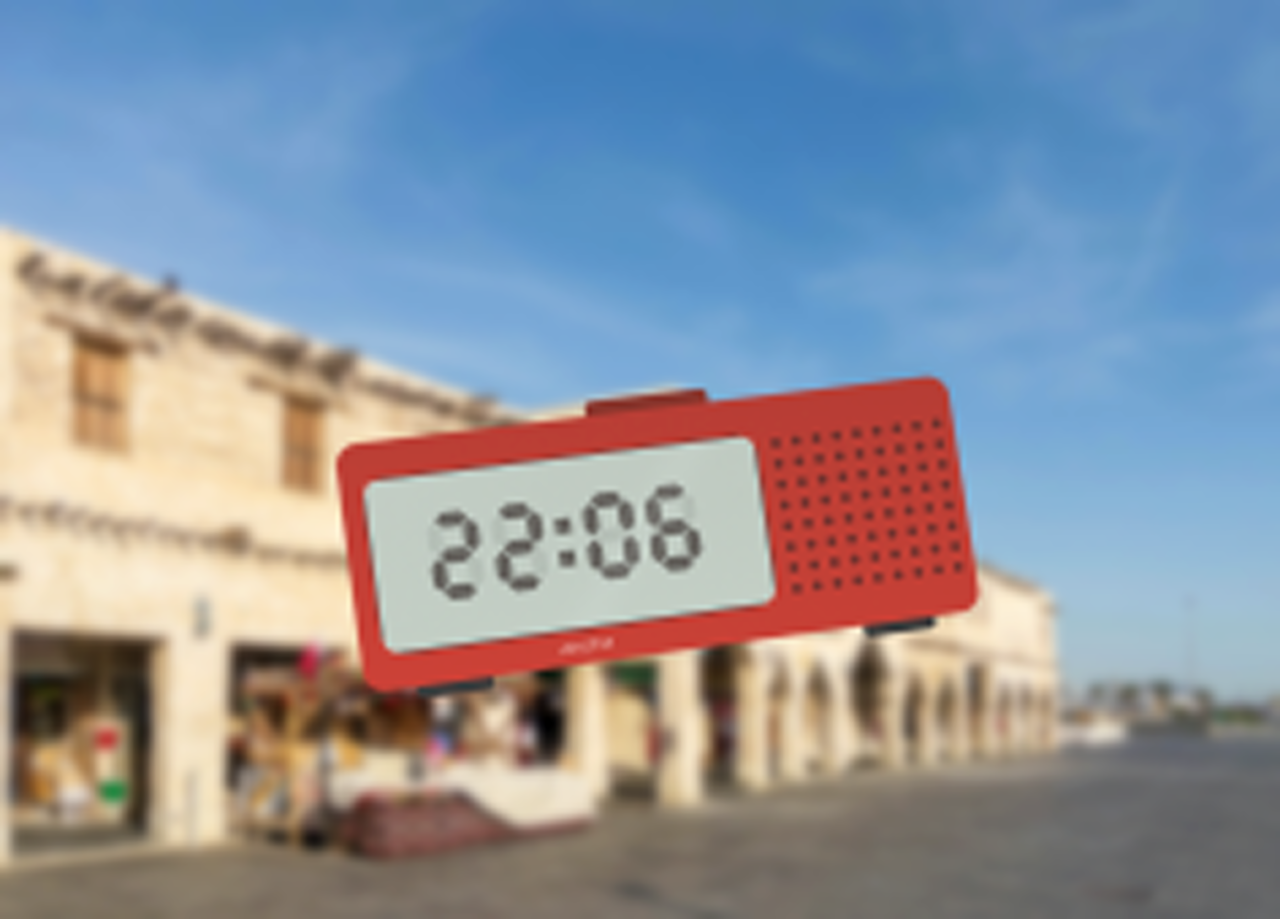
h=22 m=6
